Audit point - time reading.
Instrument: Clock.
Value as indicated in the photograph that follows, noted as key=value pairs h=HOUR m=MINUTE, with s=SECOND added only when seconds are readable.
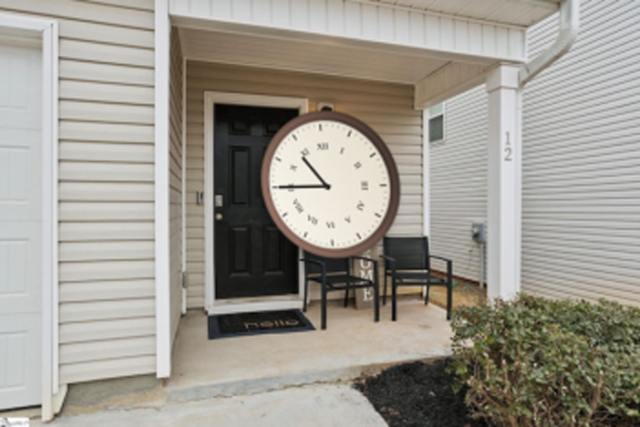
h=10 m=45
